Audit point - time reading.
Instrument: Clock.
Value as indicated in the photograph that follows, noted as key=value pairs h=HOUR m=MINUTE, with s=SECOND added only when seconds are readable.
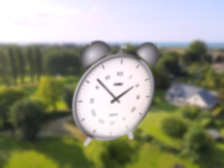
h=1 m=52
